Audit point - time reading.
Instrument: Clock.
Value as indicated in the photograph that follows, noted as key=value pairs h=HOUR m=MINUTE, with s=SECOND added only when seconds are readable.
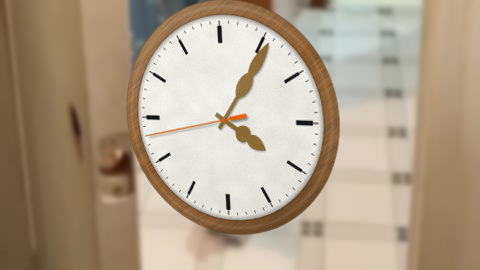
h=4 m=5 s=43
